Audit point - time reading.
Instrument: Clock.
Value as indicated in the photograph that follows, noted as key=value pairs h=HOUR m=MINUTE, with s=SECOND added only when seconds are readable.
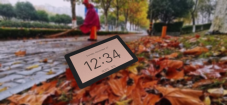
h=12 m=34
